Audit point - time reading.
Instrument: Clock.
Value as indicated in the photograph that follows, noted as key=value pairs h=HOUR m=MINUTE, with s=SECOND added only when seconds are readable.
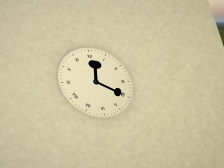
h=12 m=20
